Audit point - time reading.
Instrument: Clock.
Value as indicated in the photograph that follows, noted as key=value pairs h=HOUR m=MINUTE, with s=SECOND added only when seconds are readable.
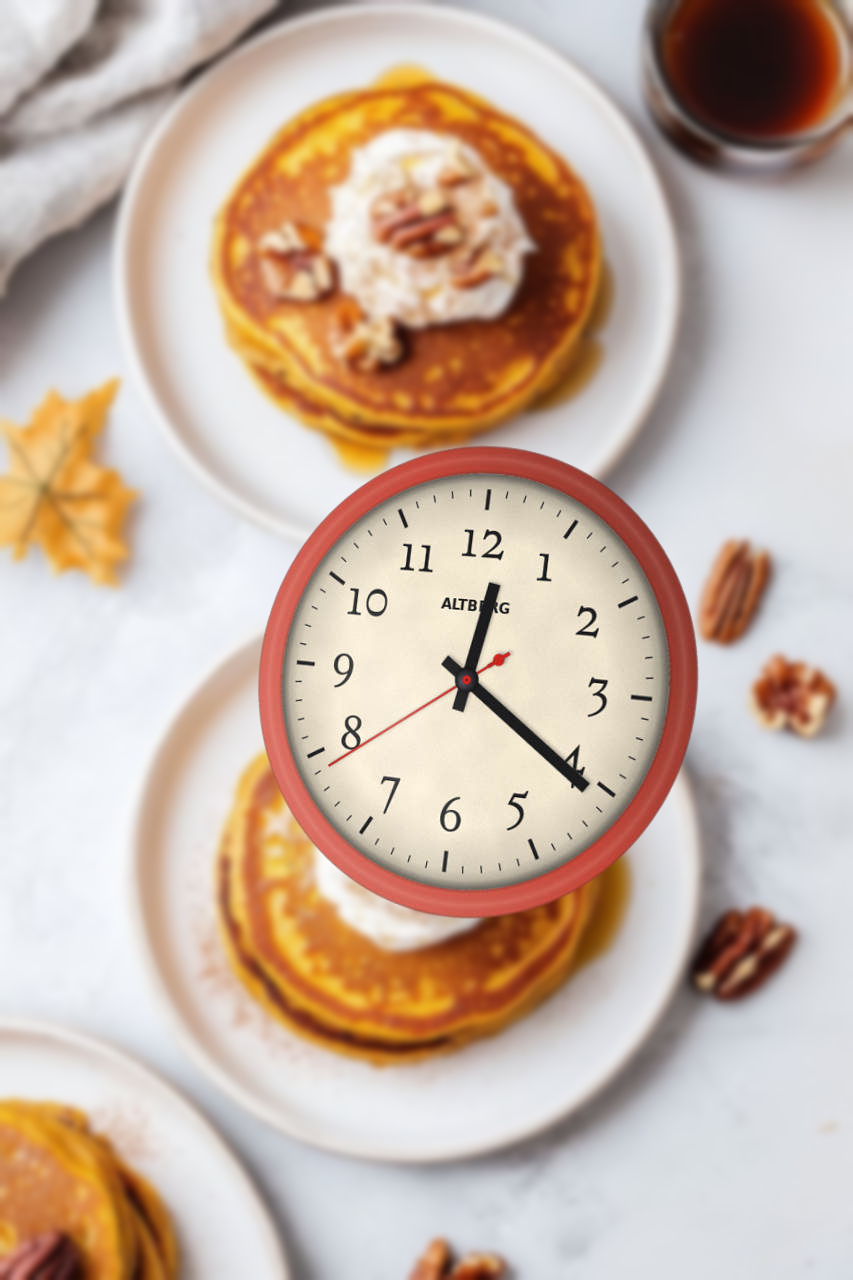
h=12 m=20 s=39
